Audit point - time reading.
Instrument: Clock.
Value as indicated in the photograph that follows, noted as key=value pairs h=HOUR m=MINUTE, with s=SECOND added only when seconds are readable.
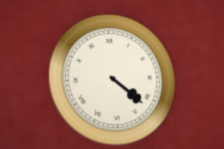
h=4 m=22
